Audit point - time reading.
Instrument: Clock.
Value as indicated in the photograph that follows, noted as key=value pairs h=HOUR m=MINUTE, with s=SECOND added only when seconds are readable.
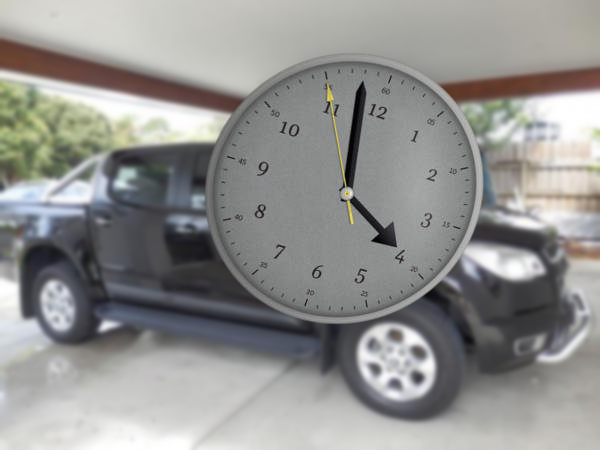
h=3 m=57 s=55
